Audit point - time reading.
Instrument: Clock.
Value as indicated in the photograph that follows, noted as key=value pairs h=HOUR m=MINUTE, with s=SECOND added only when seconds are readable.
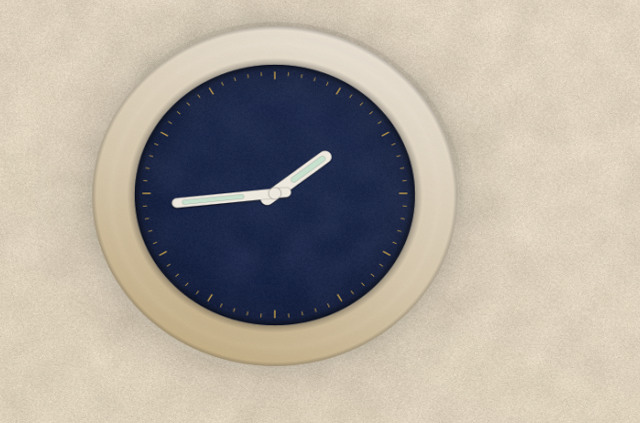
h=1 m=44
